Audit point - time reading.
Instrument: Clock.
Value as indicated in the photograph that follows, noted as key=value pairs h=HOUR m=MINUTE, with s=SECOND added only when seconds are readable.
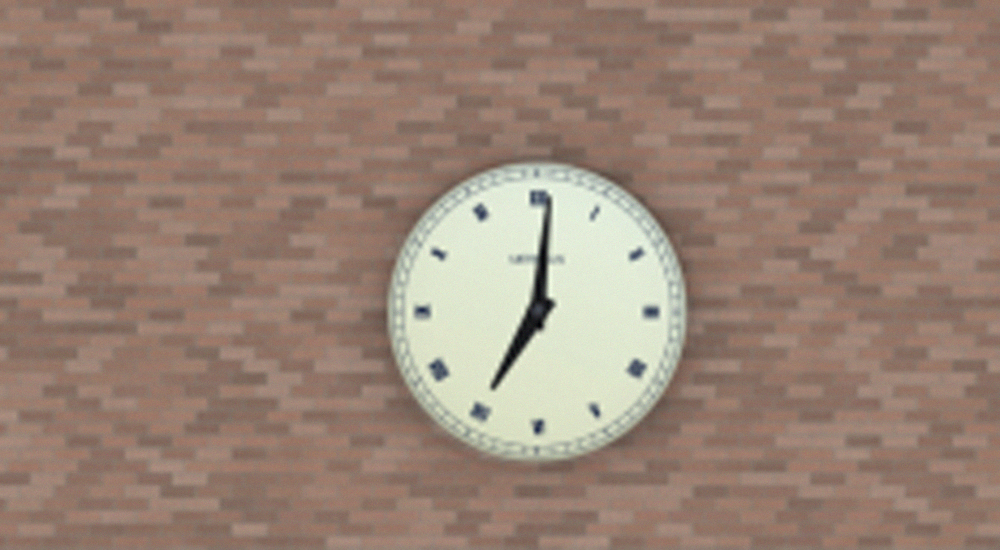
h=7 m=1
